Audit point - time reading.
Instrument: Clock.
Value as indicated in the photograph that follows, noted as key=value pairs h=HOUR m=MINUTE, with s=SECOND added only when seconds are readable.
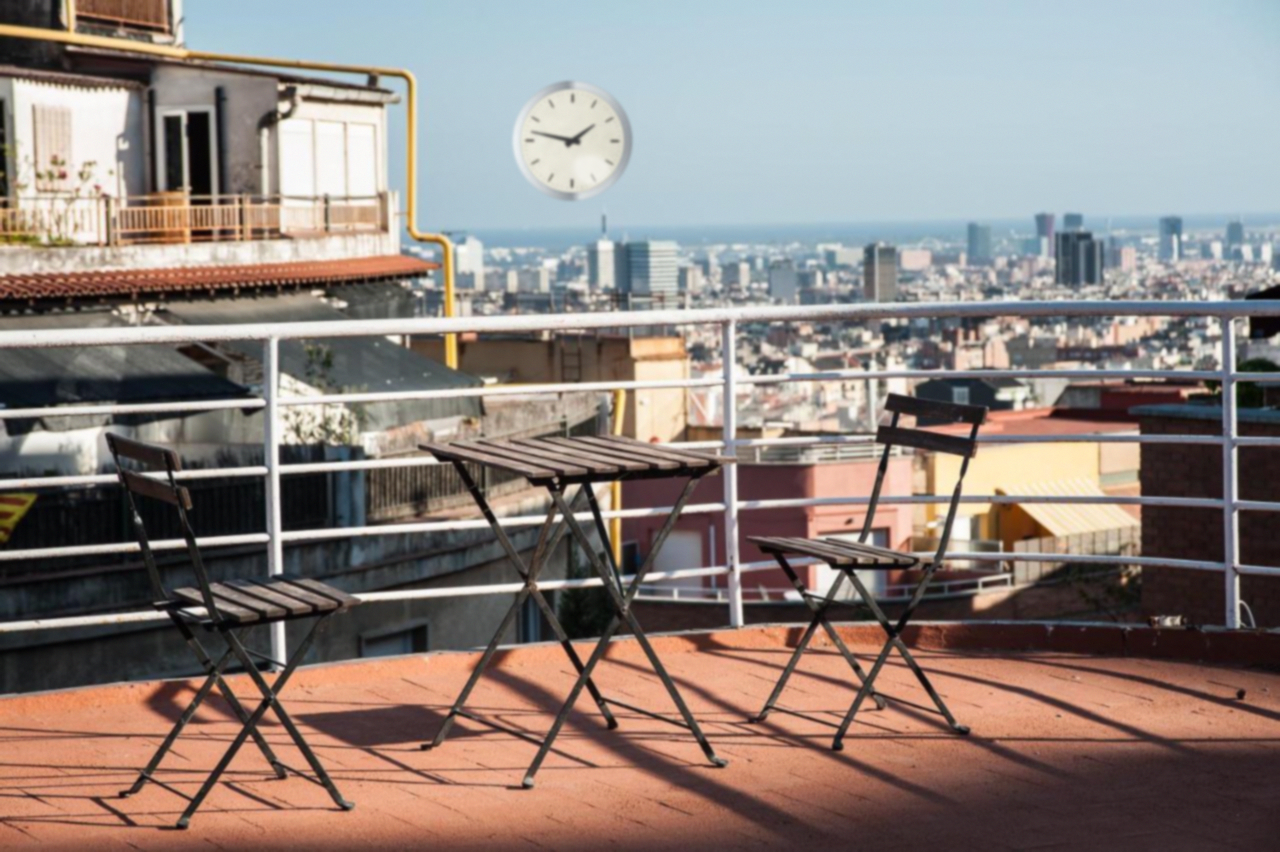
h=1 m=47
